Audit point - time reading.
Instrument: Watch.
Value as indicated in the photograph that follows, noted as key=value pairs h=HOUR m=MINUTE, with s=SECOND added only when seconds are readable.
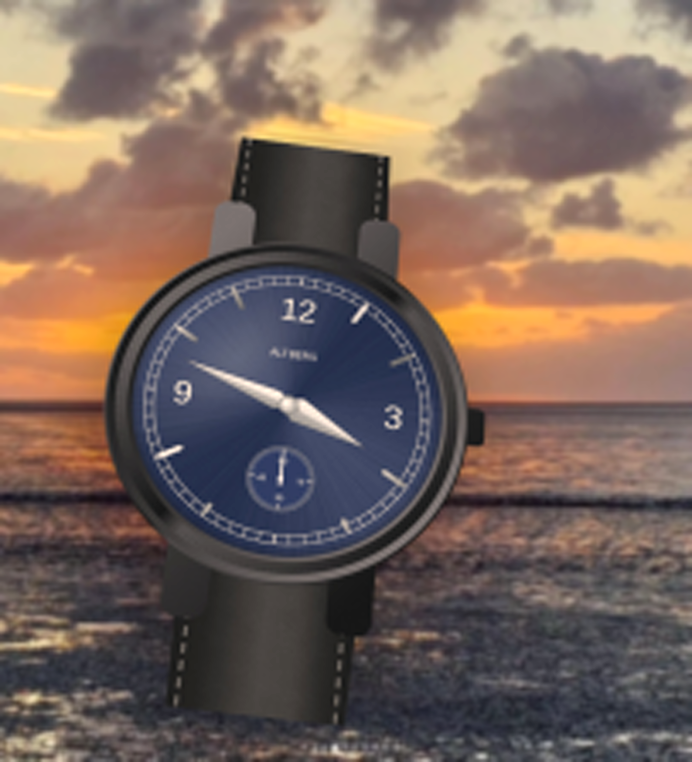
h=3 m=48
